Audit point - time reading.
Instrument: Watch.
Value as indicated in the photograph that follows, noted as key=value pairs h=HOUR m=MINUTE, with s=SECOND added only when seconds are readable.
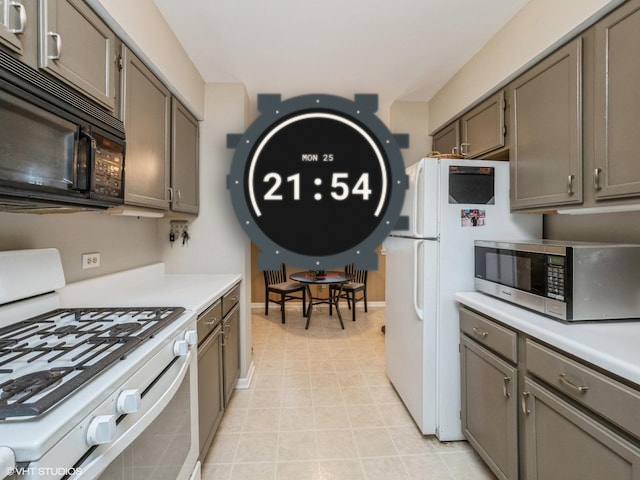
h=21 m=54
